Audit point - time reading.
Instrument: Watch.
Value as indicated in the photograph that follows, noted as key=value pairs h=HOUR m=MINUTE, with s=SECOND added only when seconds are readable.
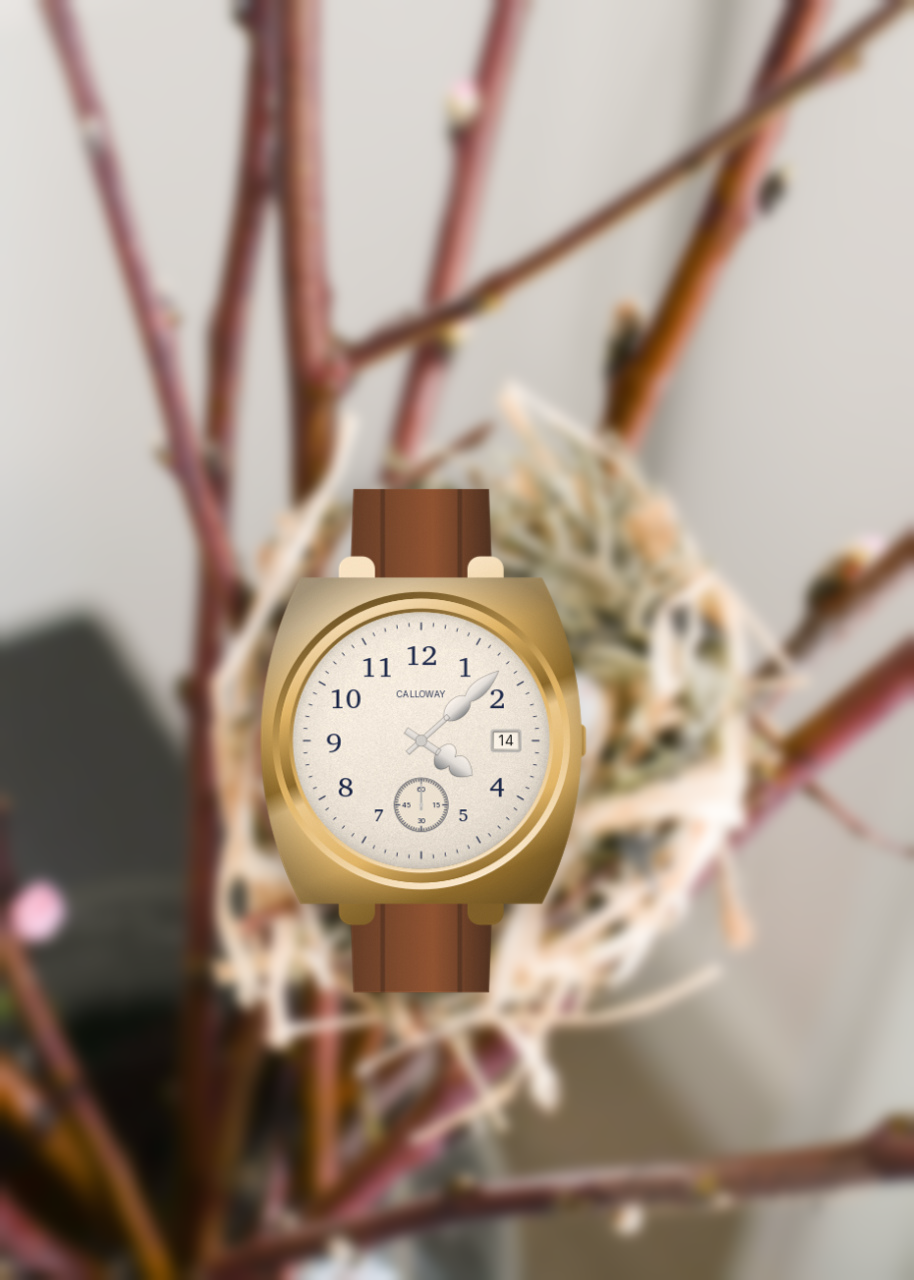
h=4 m=8
